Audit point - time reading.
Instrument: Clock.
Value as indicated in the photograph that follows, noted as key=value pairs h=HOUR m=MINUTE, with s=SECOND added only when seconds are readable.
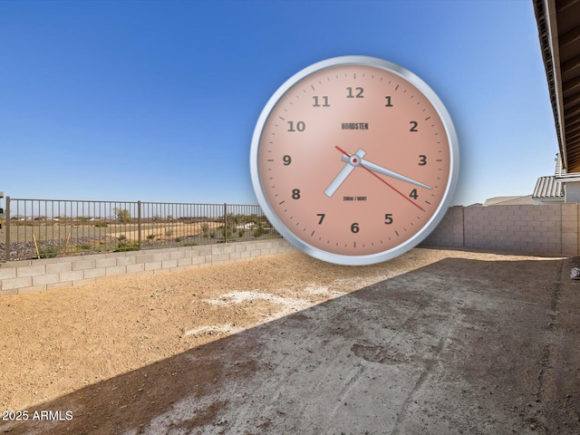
h=7 m=18 s=21
